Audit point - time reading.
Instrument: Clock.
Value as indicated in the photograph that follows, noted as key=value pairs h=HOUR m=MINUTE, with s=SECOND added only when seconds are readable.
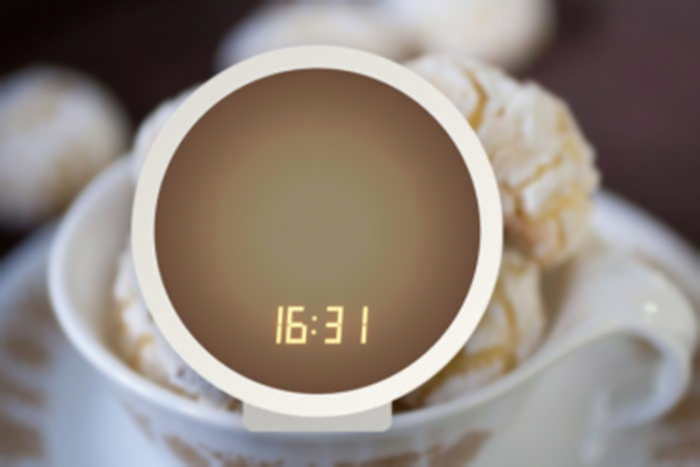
h=16 m=31
